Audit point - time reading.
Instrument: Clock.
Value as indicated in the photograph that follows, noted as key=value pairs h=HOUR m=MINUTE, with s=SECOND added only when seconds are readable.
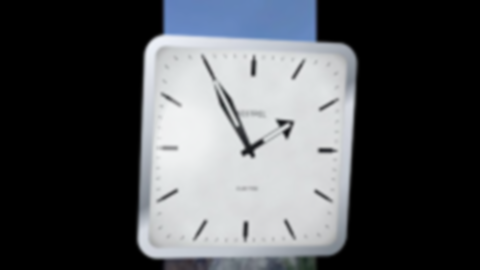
h=1 m=55
